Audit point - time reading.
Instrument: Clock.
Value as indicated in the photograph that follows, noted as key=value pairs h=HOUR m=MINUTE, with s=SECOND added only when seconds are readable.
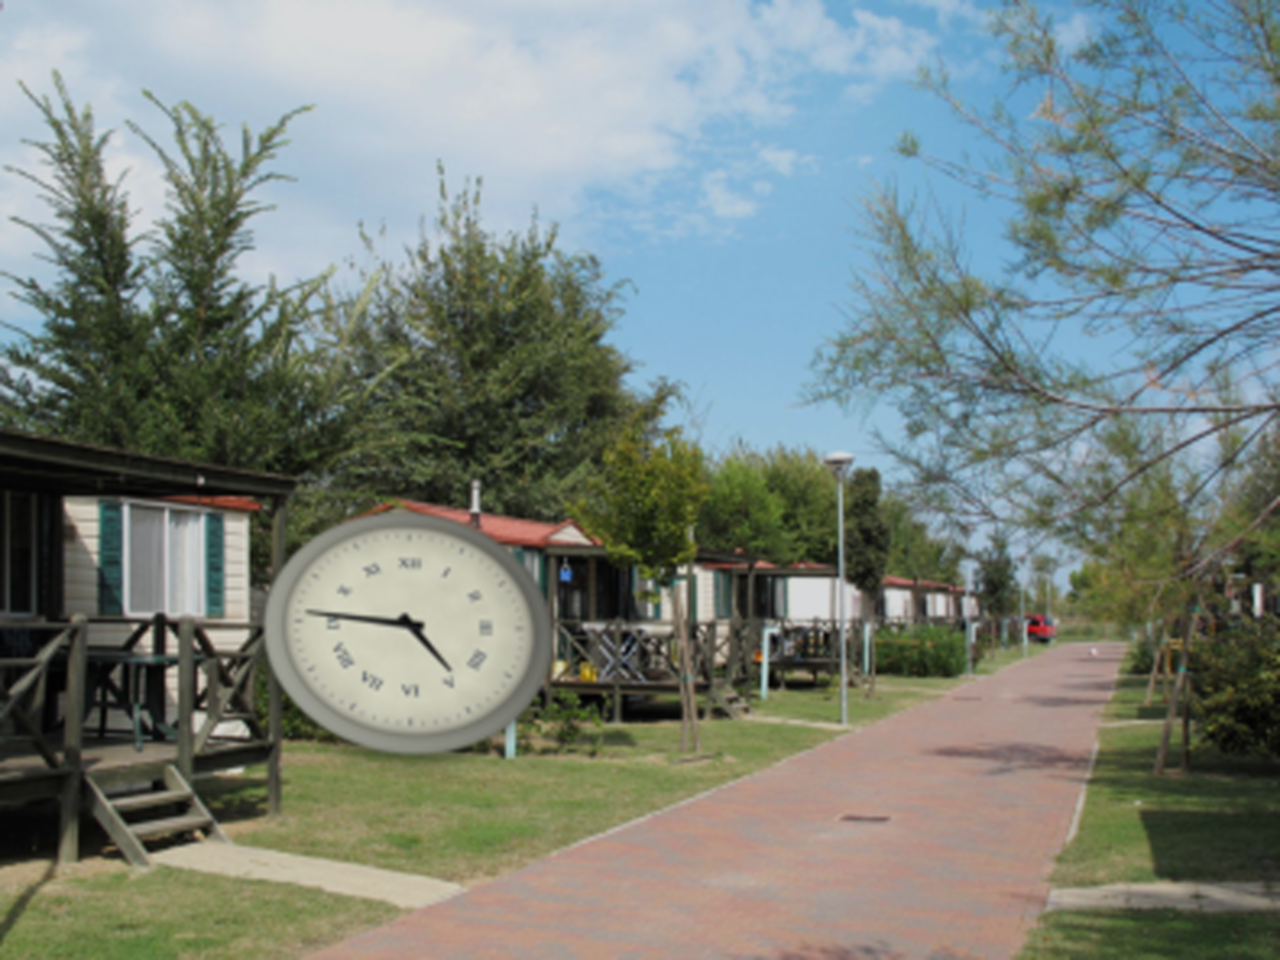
h=4 m=46
